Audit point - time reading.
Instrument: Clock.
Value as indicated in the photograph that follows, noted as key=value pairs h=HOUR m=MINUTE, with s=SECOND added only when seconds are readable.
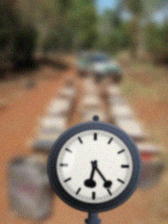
h=6 m=24
